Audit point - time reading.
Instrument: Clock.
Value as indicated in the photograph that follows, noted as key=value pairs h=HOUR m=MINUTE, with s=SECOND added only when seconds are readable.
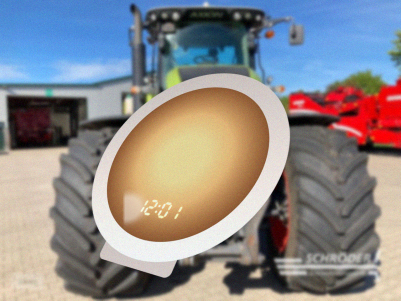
h=12 m=1
